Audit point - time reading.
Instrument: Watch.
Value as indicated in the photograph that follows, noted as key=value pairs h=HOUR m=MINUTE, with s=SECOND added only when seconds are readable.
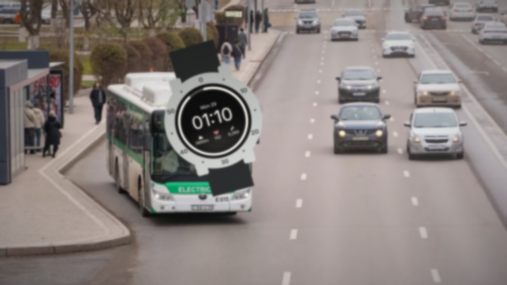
h=1 m=10
